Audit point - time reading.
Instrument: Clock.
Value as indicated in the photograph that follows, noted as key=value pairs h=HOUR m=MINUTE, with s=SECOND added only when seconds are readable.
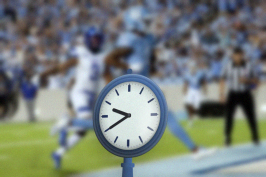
h=9 m=40
